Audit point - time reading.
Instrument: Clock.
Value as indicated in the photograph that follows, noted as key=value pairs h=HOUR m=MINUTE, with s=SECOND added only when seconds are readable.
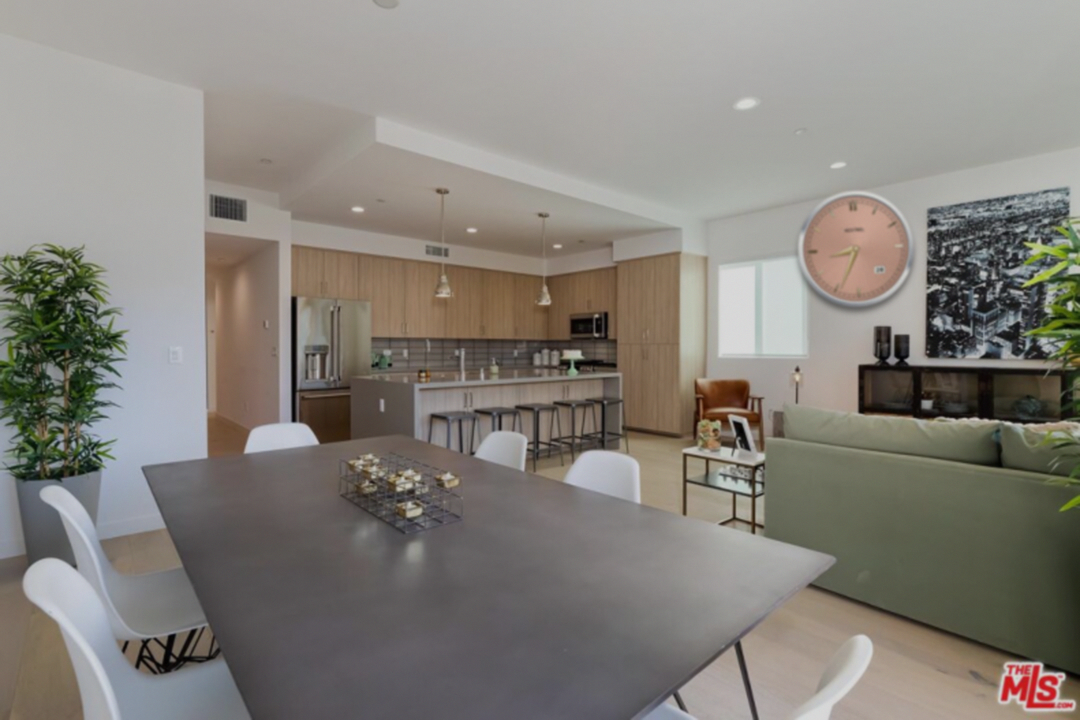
h=8 m=34
